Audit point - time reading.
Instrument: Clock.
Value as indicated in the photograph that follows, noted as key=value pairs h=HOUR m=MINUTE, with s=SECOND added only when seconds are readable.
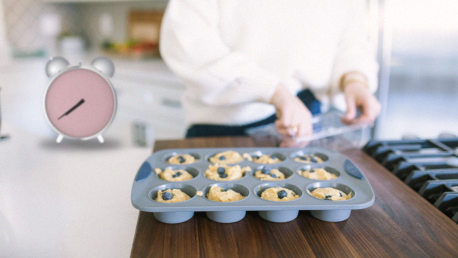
h=7 m=39
